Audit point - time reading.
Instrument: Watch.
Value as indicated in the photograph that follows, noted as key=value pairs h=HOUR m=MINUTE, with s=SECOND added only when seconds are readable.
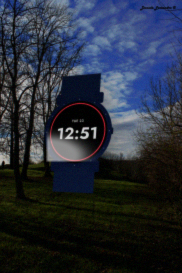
h=12 m=51
